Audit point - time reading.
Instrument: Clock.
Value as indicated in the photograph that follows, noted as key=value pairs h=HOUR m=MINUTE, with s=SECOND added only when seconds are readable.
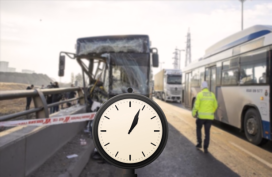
h=1 m=4
